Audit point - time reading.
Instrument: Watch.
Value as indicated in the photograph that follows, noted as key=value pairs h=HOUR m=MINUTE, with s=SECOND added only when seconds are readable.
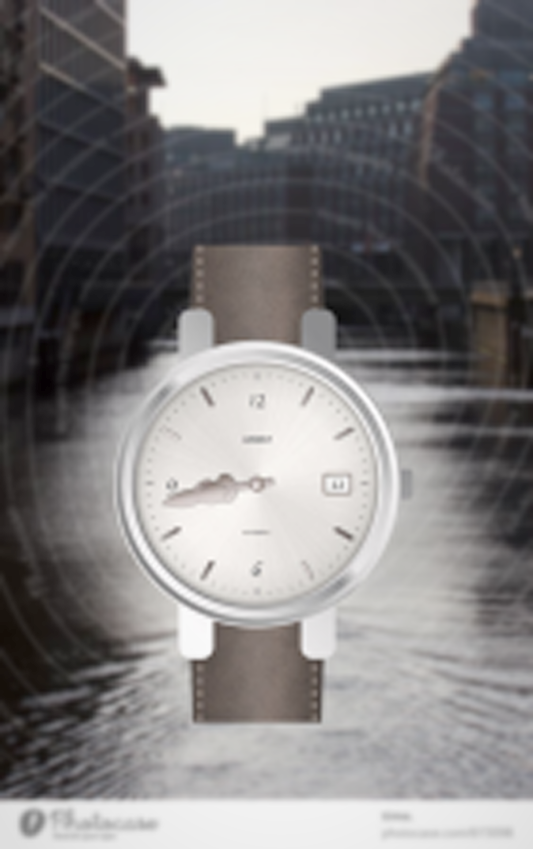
h=8 m=43
